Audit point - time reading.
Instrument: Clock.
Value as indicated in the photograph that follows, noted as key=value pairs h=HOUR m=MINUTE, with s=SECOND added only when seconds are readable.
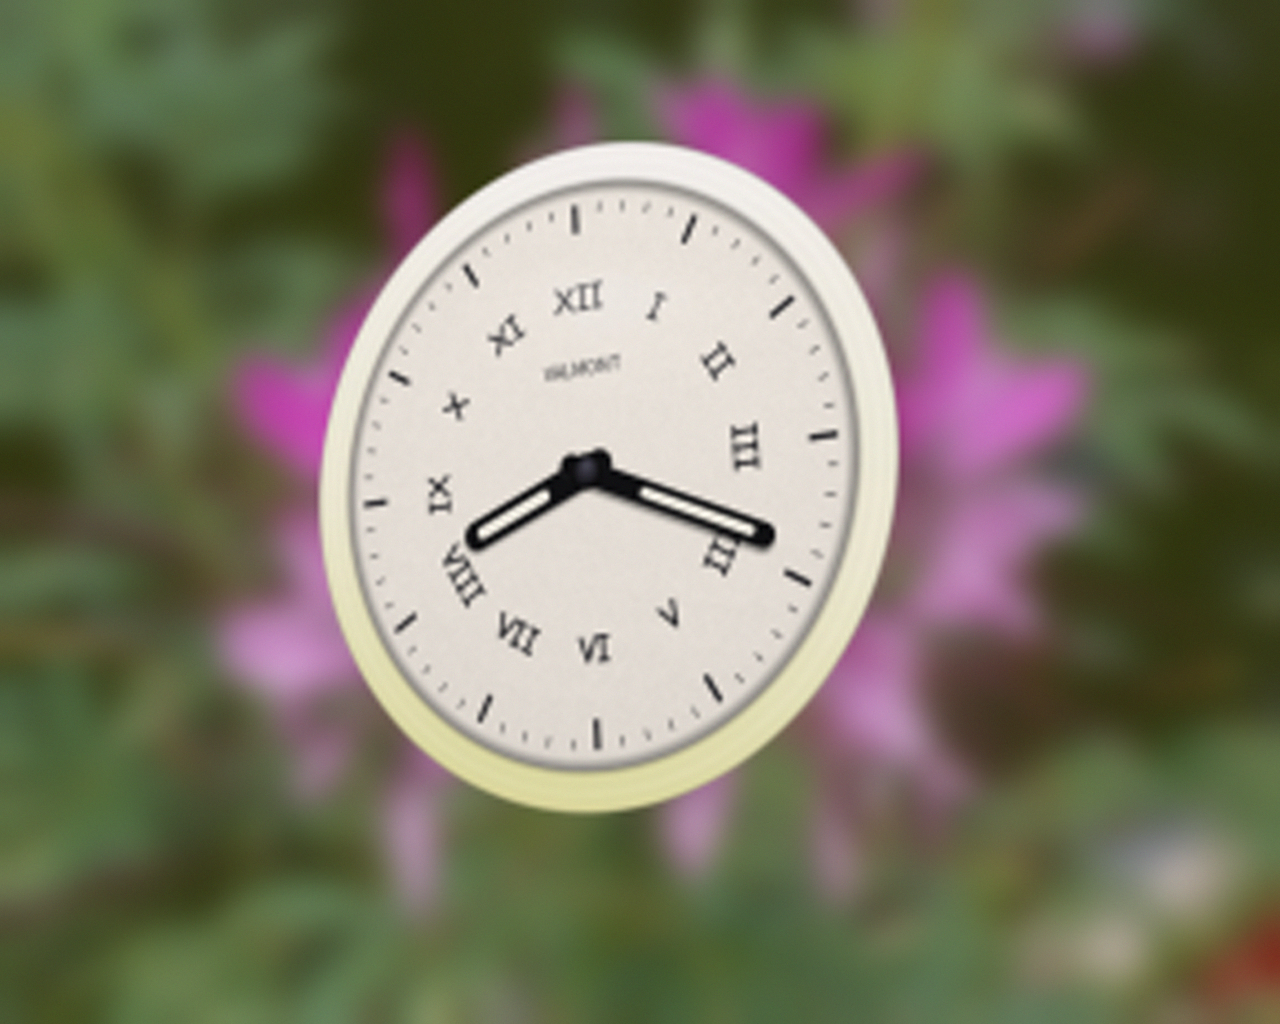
h=8 m=19
